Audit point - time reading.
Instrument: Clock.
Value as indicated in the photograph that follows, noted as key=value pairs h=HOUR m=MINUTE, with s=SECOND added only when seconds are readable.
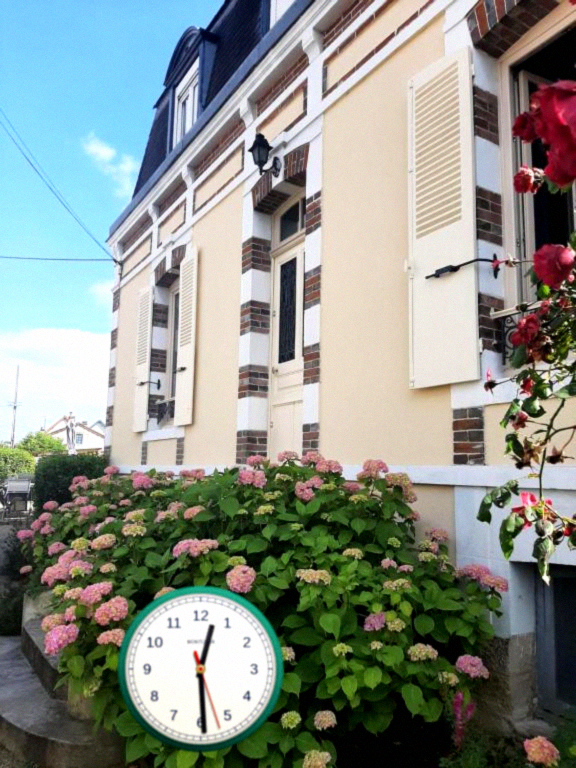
h=12 m=29 s=27
